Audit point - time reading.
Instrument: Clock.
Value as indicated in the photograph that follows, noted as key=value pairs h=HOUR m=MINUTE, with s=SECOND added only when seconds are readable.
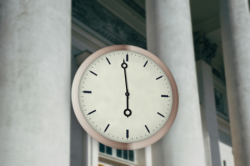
h=5 m=59
